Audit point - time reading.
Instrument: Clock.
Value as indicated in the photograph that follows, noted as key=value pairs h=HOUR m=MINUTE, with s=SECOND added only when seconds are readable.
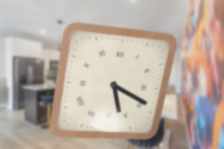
h=5 m=19
